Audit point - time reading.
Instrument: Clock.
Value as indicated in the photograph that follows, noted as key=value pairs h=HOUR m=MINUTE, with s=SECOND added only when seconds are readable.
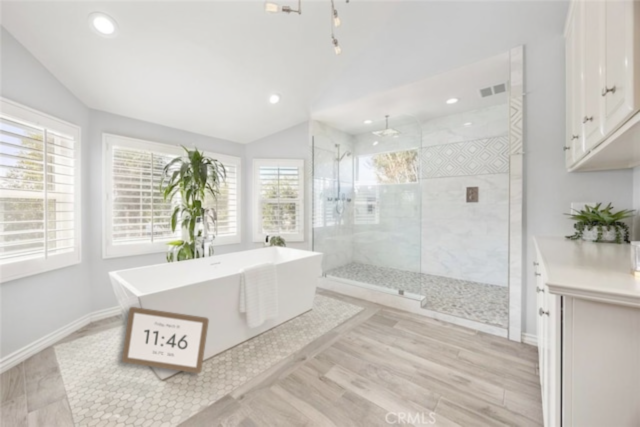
h=11 m=46
